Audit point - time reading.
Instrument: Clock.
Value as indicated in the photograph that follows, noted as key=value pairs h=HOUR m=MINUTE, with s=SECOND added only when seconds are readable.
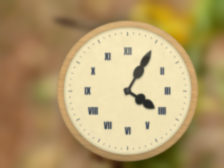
h=4 m=5
